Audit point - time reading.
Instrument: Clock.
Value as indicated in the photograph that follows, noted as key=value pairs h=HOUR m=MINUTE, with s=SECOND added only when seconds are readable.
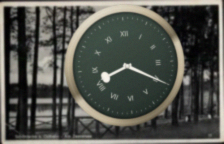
h=8 m=20
